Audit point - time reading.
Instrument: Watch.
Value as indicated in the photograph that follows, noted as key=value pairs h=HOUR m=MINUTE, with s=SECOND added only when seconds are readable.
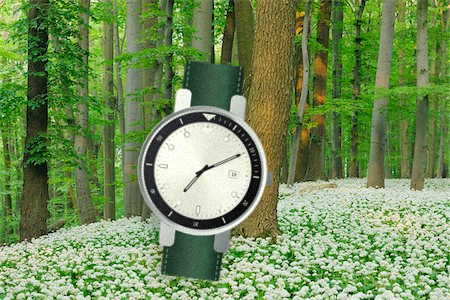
h=7 m=10
